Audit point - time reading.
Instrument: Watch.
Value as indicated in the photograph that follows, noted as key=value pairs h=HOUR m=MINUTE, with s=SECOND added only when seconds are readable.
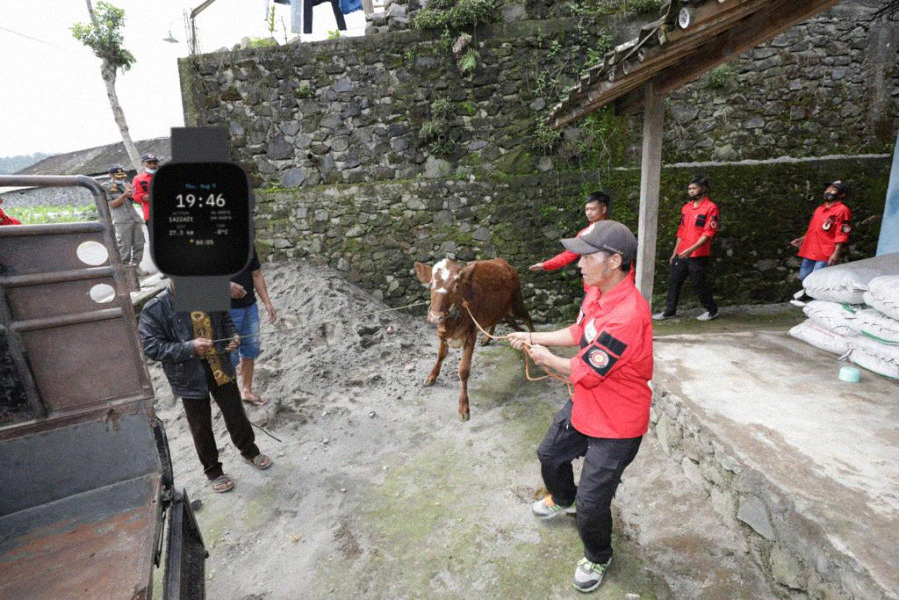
h=19 m=46
